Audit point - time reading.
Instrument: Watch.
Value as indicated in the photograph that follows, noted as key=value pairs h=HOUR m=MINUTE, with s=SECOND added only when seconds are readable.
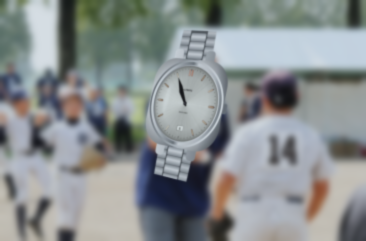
h=10 m=55
